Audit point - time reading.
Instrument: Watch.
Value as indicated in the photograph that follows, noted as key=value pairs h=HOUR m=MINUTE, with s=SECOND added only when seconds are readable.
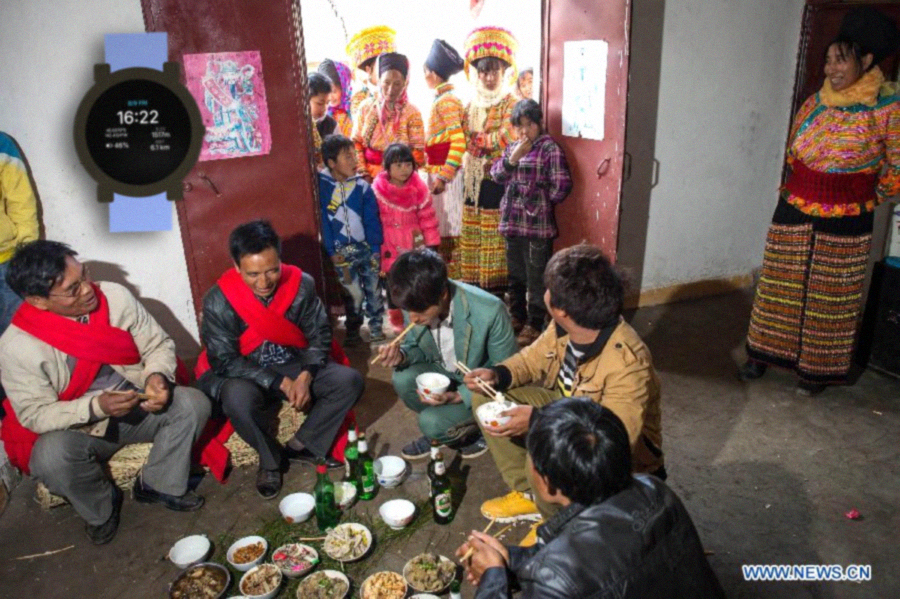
h=16 m=22
